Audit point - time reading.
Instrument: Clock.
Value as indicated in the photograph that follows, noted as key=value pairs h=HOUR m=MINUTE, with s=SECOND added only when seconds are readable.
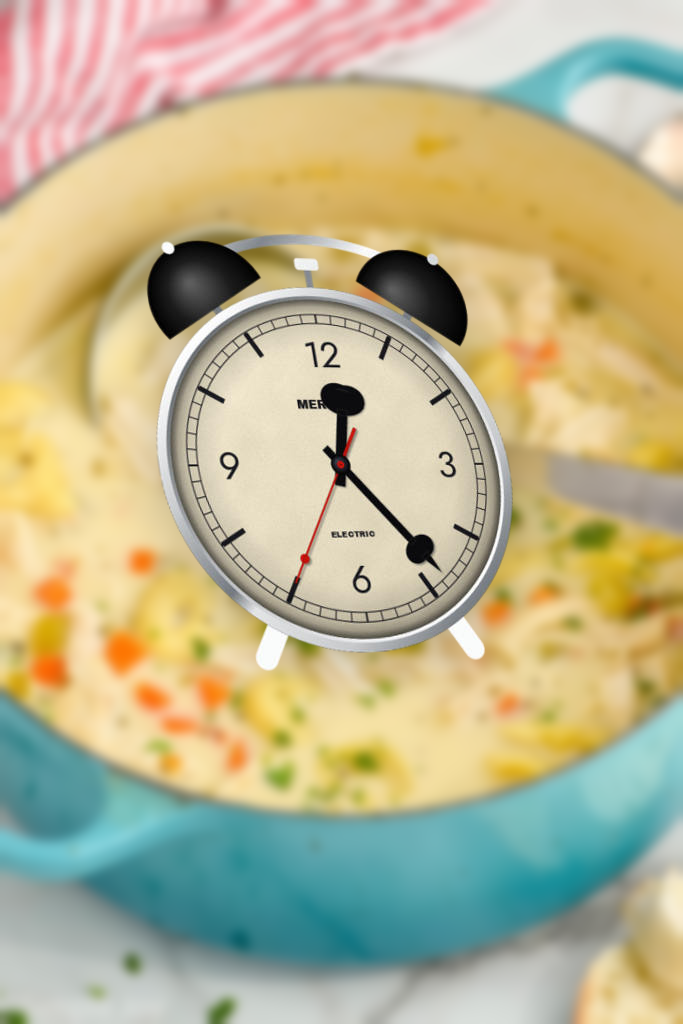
h=12 m=23 s=35
